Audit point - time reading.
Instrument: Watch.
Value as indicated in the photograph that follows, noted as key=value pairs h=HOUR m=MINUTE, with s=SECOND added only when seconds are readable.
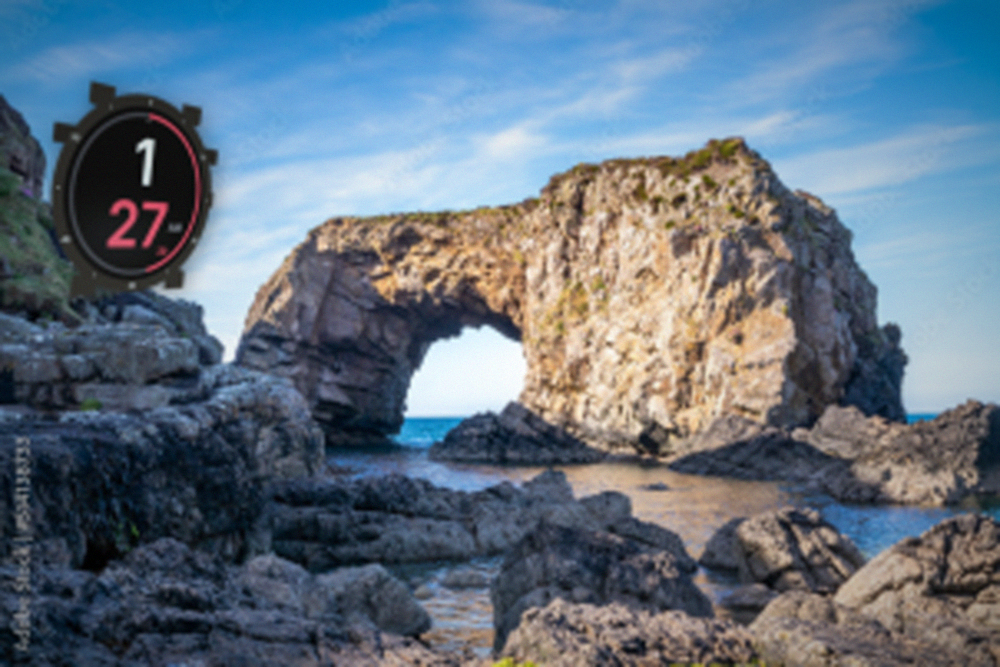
h=1 m=27
